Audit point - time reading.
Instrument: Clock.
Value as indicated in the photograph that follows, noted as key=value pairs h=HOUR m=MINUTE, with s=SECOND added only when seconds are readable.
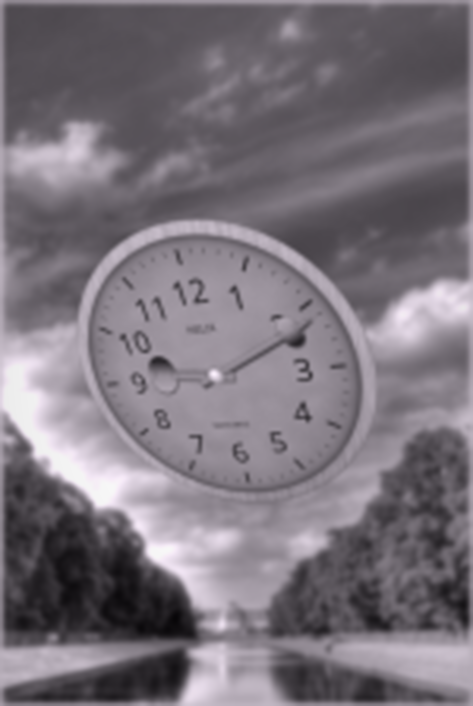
h=9 m=11
